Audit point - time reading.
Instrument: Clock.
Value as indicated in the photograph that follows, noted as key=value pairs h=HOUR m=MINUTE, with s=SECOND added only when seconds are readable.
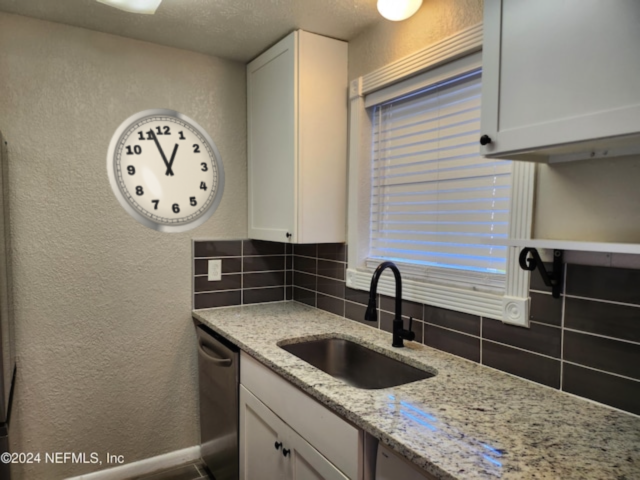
h=12 m=57
